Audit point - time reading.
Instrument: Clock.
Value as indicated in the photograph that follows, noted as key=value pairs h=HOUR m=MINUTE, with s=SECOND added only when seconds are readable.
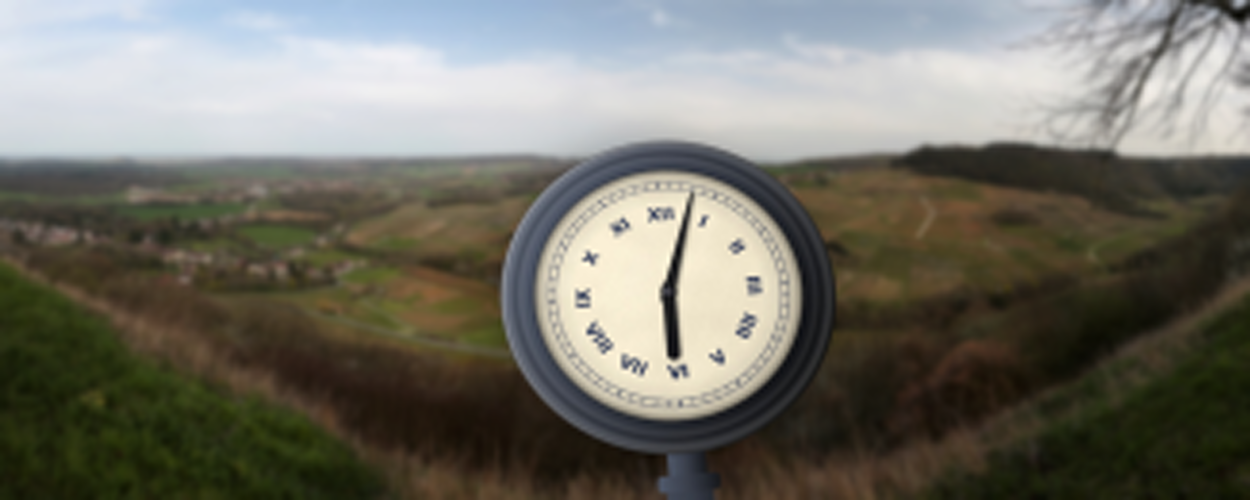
h=6 m=3
